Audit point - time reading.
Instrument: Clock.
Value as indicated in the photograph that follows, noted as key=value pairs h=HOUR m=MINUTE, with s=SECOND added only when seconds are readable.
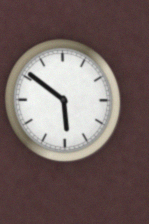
h=5 m=51
